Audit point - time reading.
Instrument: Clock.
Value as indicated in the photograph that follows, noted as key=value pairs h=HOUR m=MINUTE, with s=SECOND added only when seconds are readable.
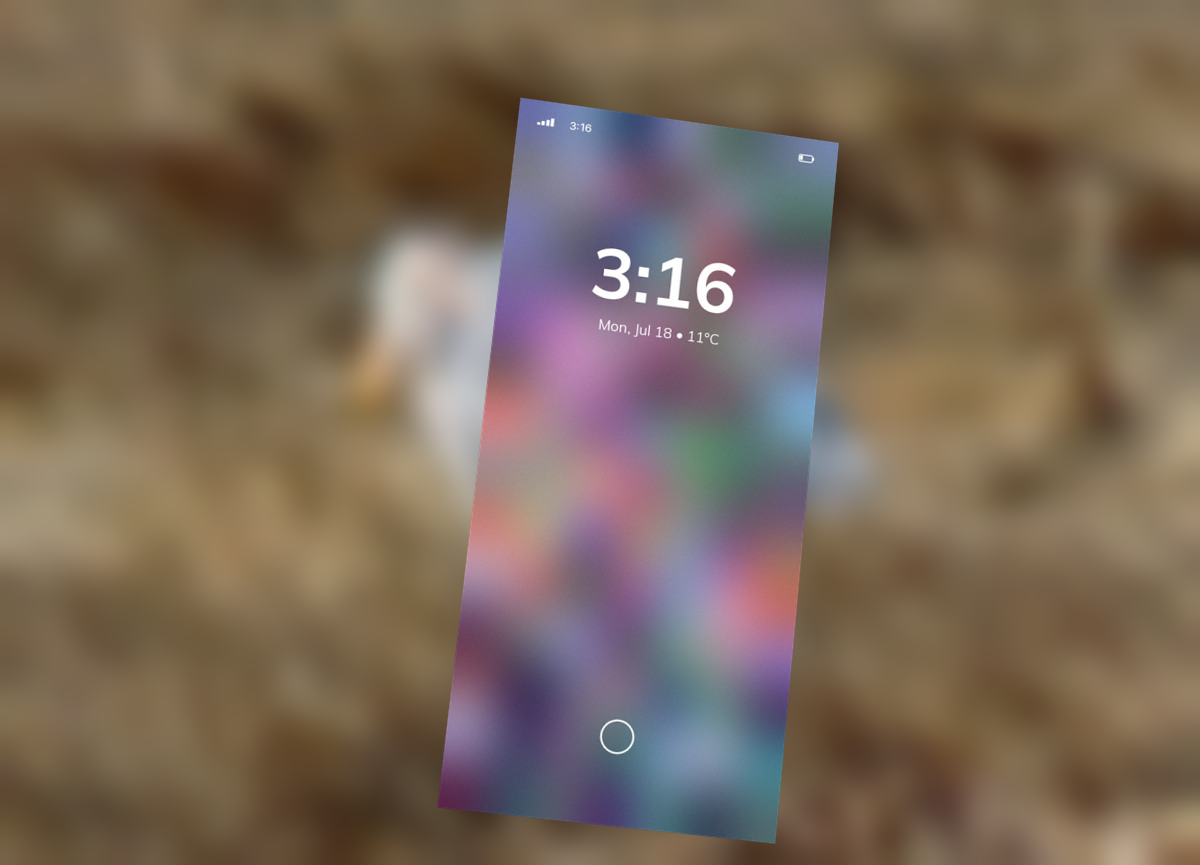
h=3 m=16
